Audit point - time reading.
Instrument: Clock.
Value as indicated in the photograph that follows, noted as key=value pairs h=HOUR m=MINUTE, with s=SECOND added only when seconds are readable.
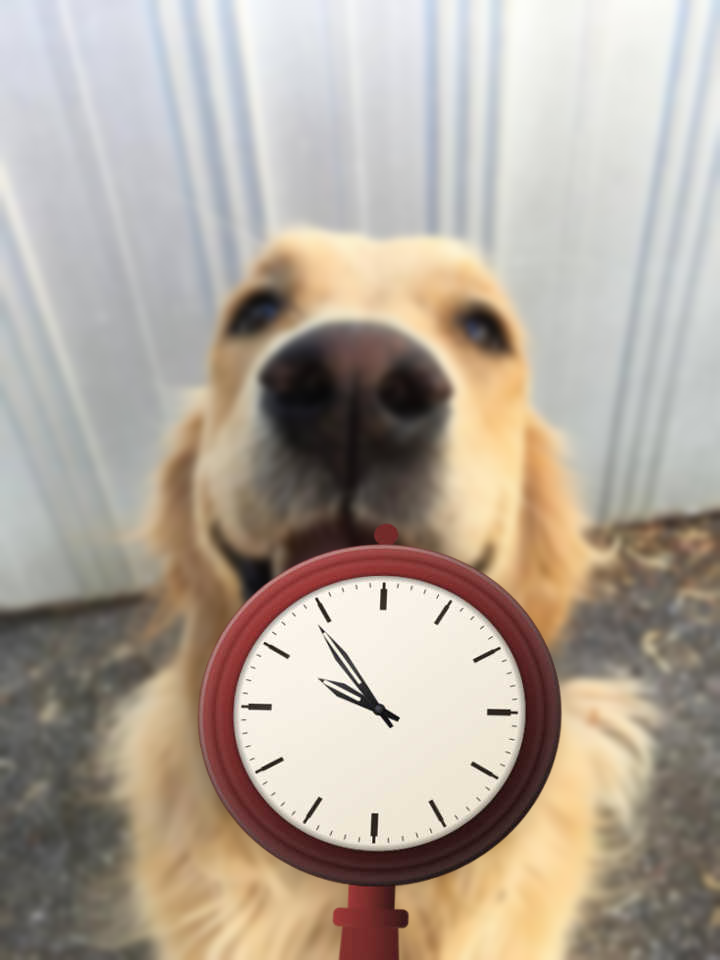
h=9 m=54
